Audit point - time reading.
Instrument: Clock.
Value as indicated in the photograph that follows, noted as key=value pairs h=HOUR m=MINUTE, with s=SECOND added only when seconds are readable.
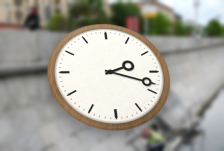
h=2 m=18
